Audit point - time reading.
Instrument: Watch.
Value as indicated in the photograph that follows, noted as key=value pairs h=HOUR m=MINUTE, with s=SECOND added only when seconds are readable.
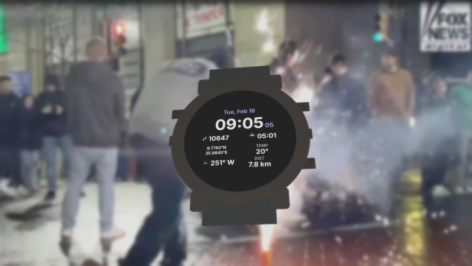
h=9 m=5
